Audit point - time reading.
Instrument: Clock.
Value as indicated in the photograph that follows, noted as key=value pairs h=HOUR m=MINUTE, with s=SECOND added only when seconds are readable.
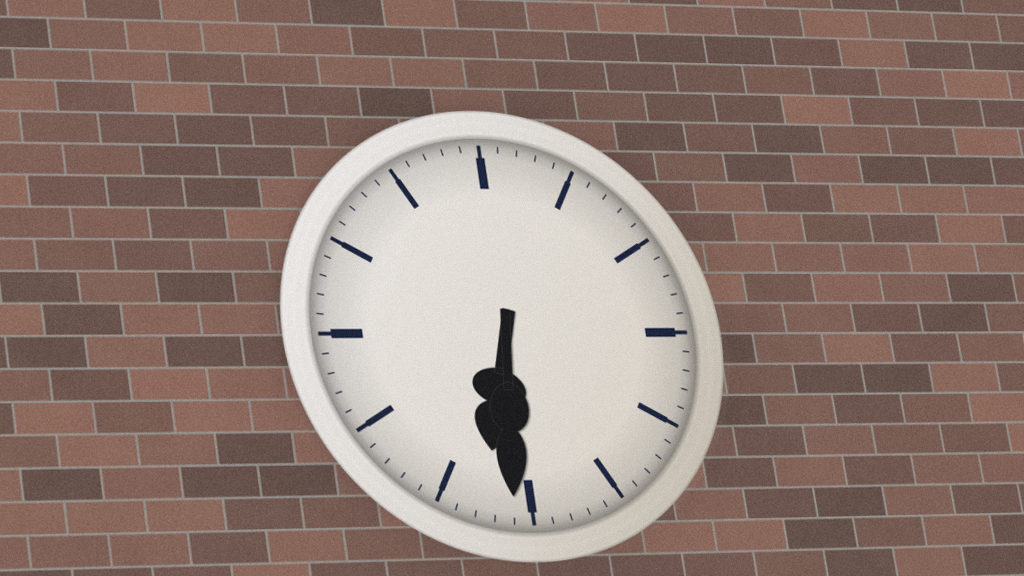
h=6 m=31
